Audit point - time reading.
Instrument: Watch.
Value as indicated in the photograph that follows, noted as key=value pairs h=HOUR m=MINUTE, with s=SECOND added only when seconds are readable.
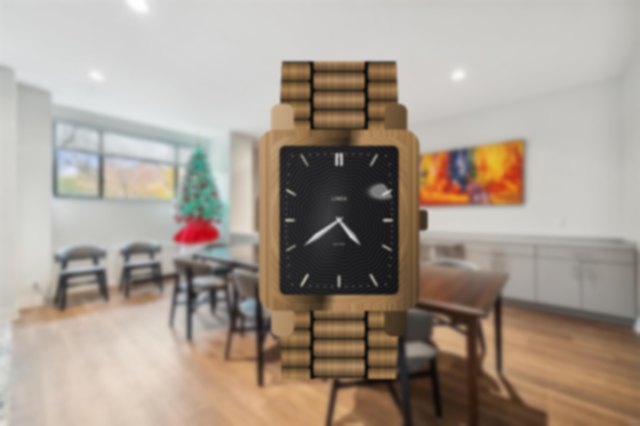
h=4 m=39
